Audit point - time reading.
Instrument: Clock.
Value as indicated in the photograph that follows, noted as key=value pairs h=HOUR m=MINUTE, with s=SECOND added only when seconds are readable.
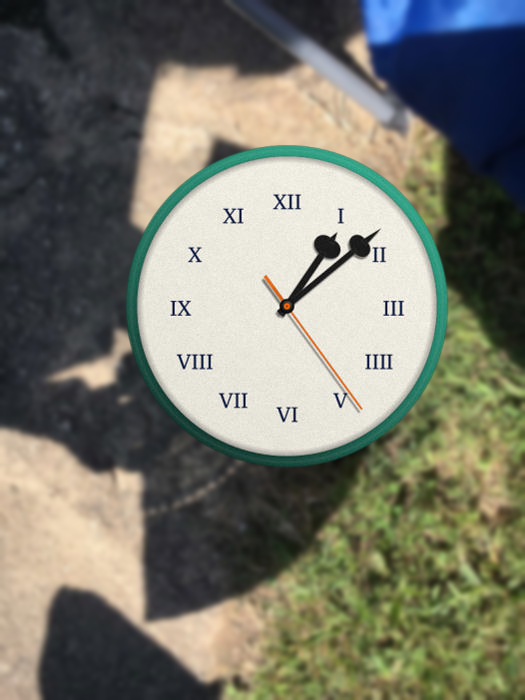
h=1 m=8 s=24
